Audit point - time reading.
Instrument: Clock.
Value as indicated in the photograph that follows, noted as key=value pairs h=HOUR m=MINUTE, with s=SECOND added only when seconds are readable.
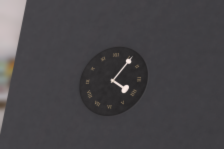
h=4 m=6
